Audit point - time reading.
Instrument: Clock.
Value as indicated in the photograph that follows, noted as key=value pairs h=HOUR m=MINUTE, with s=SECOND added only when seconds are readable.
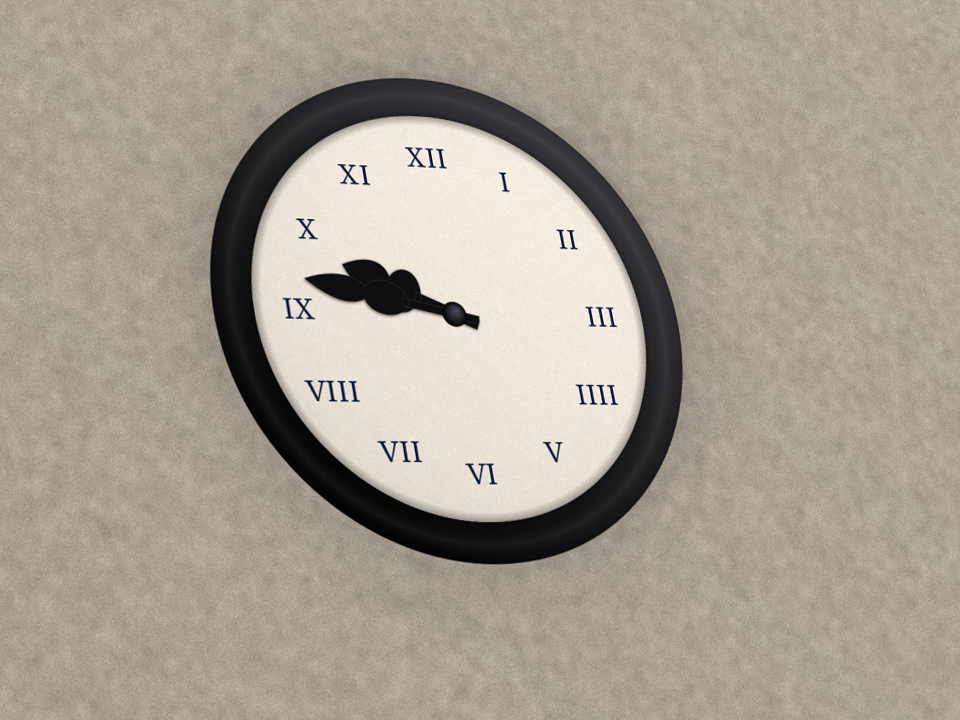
h=9 m=47
